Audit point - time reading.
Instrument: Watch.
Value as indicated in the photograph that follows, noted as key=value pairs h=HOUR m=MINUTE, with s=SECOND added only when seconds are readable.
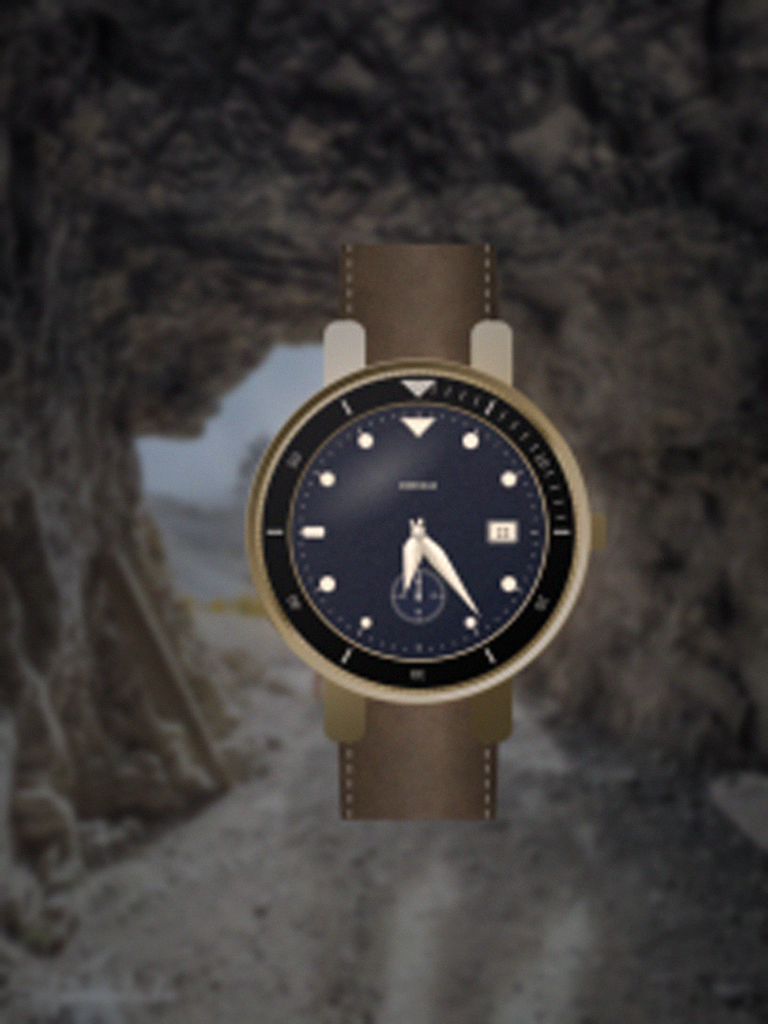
h=6 m=24
